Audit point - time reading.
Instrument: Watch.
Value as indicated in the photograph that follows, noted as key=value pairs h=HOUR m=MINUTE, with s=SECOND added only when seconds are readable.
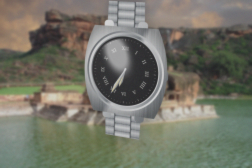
h=6 m=35
